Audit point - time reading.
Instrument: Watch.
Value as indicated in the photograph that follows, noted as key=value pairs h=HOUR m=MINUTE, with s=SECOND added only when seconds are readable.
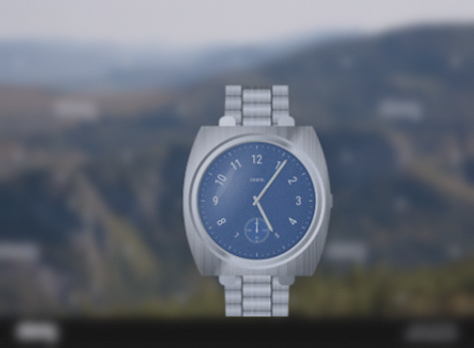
h=5 m=6
